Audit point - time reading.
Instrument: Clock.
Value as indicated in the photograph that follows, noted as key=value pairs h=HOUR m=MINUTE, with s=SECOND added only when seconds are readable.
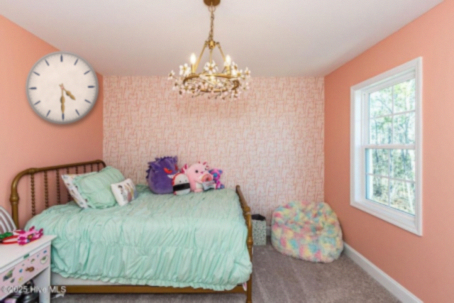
h=4 m=30
